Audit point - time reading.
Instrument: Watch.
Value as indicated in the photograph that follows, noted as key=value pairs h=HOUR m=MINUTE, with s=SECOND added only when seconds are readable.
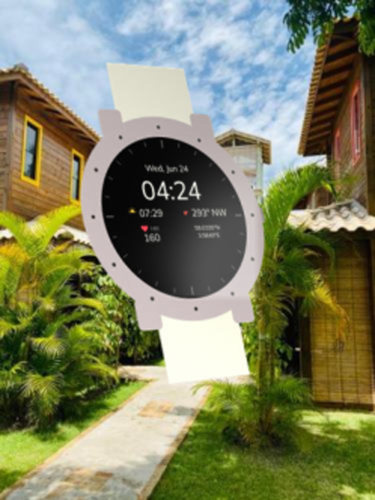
h=4 m=24
